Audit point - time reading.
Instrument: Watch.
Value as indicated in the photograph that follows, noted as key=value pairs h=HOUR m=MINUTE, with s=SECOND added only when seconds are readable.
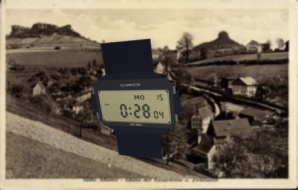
h=0 m=28 s=4
